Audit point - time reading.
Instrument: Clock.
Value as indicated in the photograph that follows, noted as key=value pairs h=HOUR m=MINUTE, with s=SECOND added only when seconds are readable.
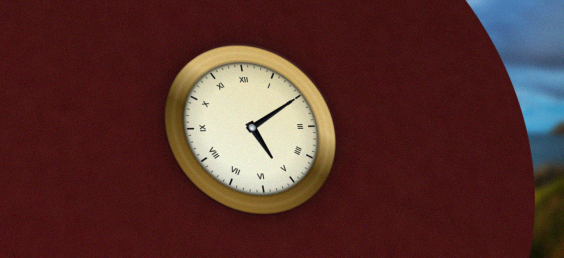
h=5 m=10
